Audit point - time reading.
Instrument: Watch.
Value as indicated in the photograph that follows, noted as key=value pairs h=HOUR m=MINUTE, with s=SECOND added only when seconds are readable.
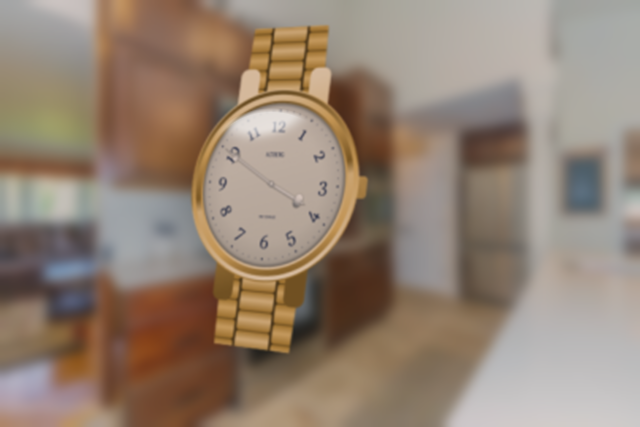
h=3 m=50
